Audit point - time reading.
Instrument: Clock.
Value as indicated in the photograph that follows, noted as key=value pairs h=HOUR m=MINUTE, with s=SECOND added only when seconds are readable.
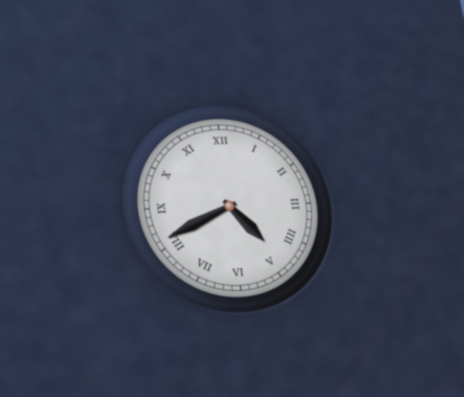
h=4 m=41
